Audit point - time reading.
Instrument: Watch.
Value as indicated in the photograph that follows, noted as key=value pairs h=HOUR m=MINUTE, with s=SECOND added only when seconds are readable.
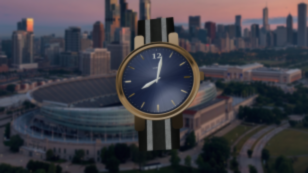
h=8 m=2
